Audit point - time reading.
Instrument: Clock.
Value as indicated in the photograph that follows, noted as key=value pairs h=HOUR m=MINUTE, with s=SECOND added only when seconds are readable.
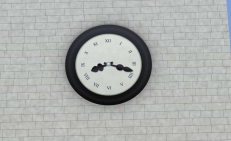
h=8 m=18
